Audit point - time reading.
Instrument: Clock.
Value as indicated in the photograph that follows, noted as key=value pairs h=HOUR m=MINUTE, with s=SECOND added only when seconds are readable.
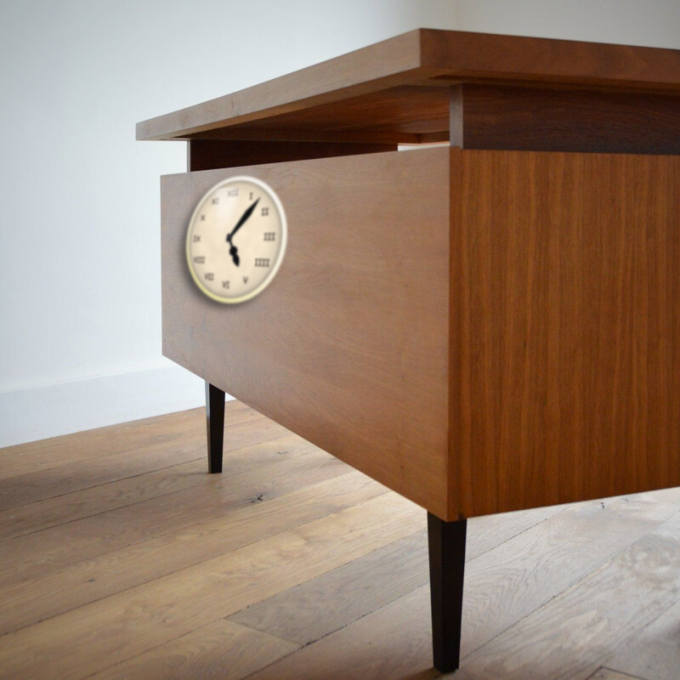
h=5 m=7
